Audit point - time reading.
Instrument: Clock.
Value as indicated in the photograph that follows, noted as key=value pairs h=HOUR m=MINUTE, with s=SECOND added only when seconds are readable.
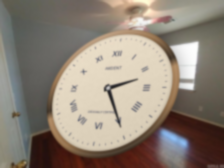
h=2 m=25
